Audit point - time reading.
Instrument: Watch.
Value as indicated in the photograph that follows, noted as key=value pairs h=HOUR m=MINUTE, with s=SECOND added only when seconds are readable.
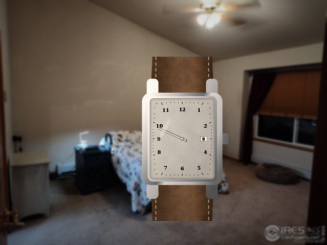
h=9 m=49
